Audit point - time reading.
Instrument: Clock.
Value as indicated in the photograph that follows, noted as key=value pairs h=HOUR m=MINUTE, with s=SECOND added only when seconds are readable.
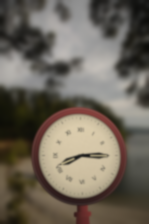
h=8 m=15
